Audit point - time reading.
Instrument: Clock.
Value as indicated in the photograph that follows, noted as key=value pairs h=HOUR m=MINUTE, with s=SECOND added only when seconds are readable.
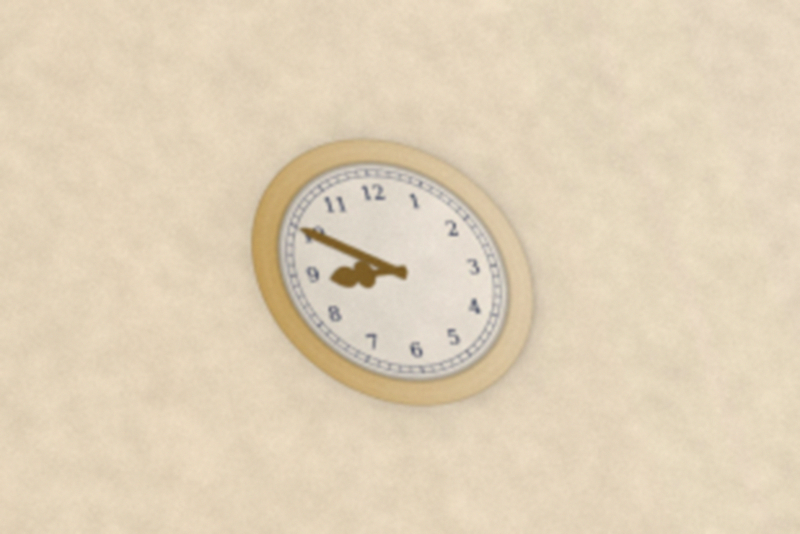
h=8 m=50
